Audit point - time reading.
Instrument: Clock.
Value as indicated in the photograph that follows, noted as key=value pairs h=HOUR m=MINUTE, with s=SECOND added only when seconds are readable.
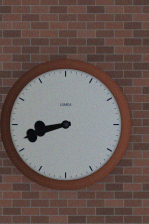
h=8 m=42
